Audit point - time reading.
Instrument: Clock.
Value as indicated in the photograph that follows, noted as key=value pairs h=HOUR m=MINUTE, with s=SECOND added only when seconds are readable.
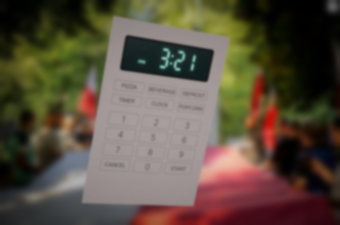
h=3 m=21
